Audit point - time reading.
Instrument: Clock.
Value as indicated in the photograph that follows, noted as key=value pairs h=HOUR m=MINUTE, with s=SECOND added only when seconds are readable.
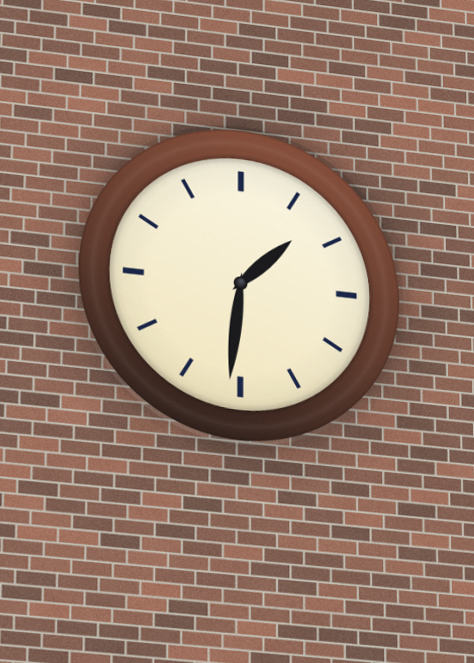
h=1 m=31
